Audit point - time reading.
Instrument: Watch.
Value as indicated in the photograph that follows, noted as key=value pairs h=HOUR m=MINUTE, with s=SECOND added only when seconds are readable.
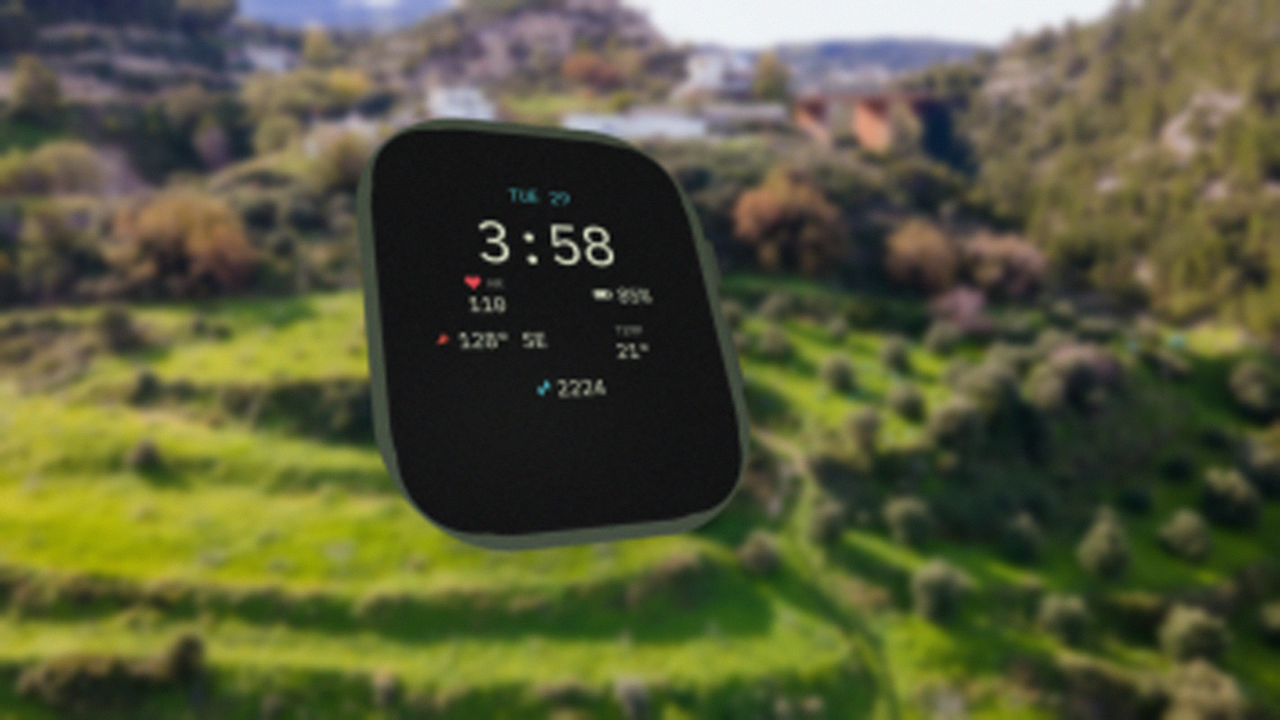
h=3 m=58
